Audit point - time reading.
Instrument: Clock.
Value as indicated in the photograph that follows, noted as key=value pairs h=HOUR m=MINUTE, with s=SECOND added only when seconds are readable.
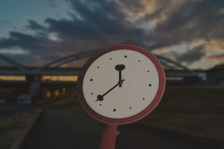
h=11 m=37
